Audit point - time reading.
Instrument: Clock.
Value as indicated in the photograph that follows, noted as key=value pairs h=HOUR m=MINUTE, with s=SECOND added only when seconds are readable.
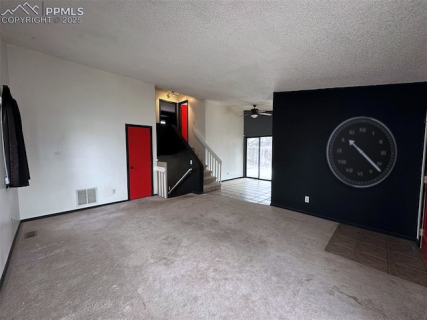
h=10 m=22
